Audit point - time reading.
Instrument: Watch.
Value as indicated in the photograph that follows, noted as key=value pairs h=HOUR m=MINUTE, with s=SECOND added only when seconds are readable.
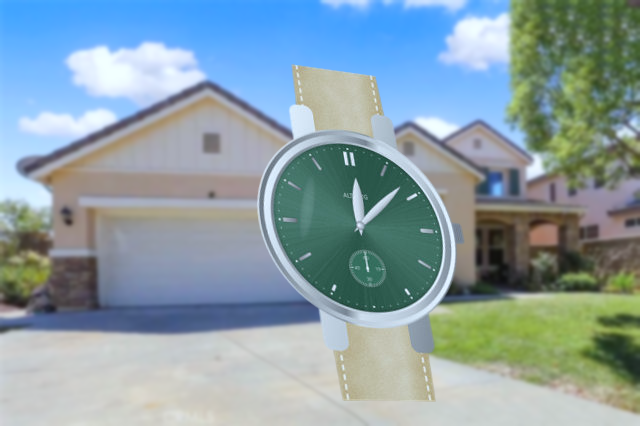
h=12 m=8
